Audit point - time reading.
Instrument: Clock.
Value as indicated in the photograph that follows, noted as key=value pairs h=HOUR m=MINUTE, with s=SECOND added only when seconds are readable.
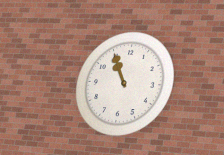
h=10 m=55
